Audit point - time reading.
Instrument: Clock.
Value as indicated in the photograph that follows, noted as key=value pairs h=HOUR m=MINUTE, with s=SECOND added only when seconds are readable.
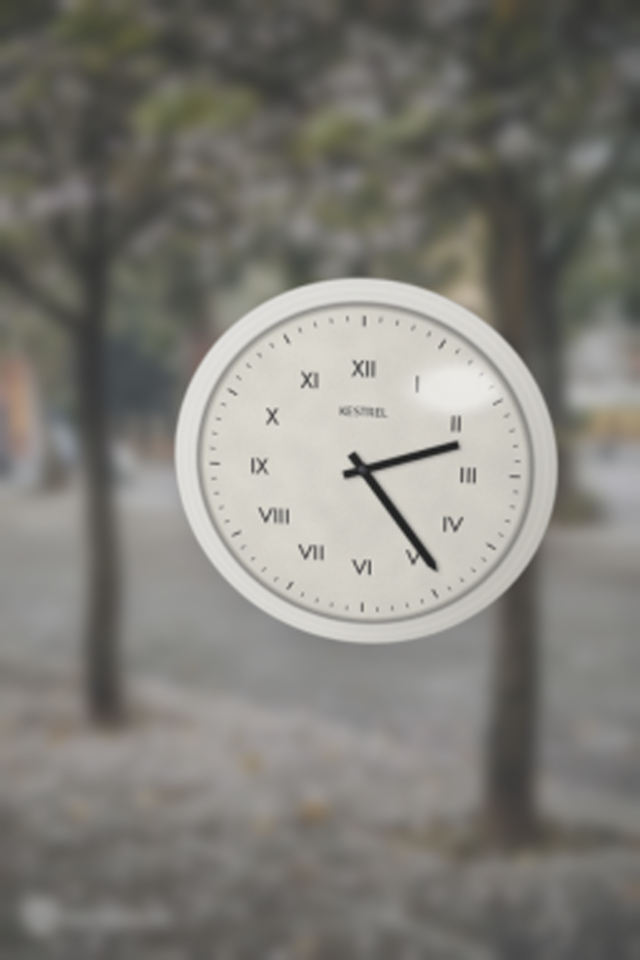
h=2 m=24
